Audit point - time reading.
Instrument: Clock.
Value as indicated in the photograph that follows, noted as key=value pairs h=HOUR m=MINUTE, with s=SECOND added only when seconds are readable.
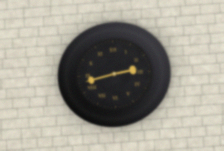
h=2 m=43
